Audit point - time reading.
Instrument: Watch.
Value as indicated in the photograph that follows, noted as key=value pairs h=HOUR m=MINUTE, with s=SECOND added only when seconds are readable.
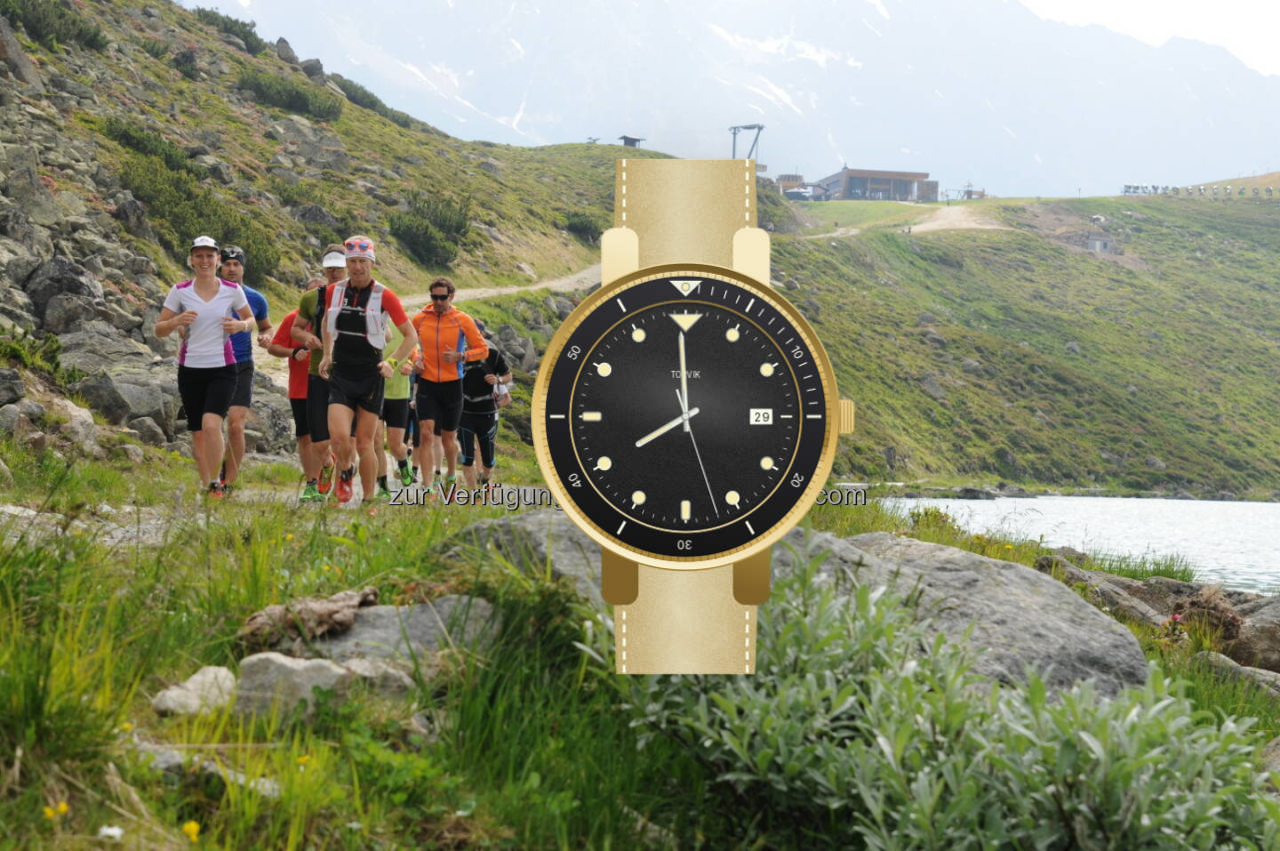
h=7 m=59 s=27
